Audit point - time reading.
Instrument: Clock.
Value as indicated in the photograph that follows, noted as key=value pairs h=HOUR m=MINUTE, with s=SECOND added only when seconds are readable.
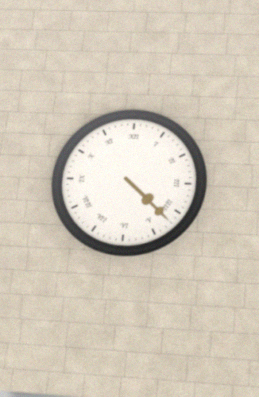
h=4 m=22
